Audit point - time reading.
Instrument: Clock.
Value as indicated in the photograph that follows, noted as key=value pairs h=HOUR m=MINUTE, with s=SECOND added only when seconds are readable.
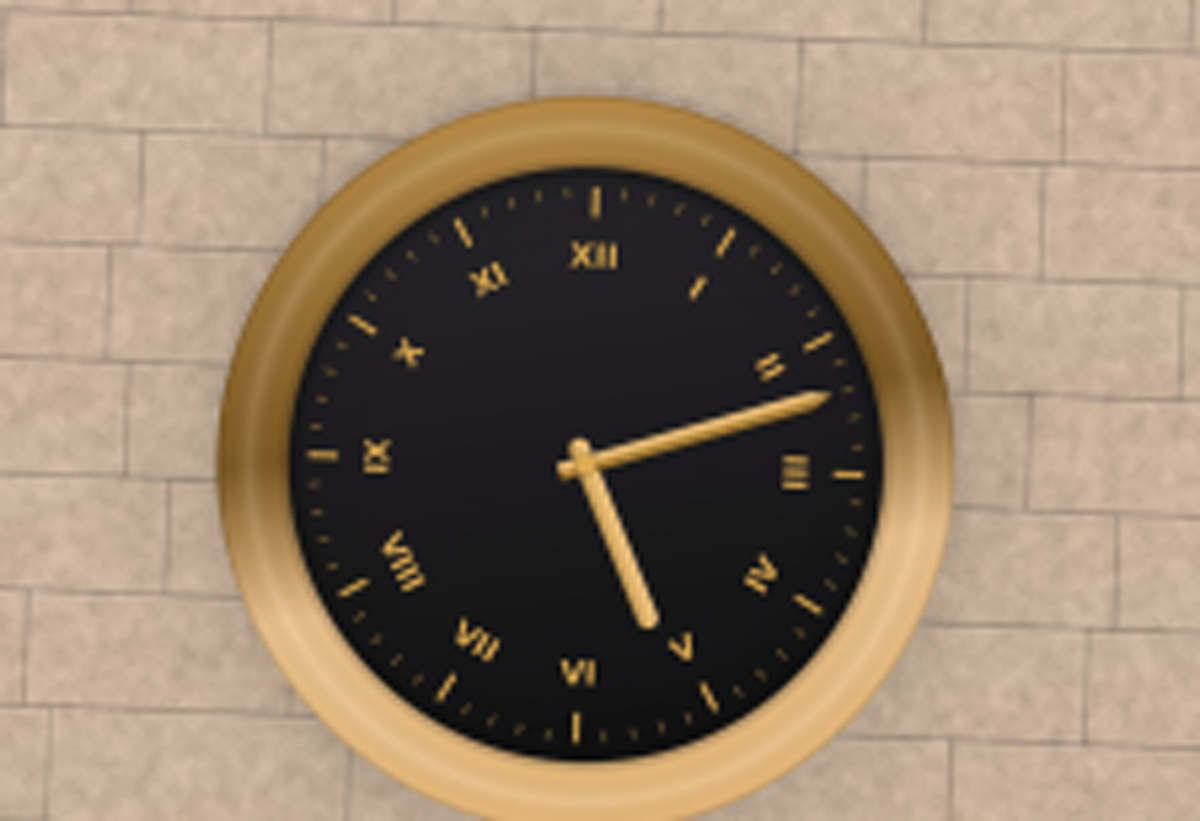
h=5 m=12
